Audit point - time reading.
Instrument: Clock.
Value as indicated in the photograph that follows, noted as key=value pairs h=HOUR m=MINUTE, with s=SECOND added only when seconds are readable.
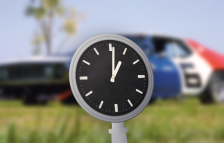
h=1 m=1
